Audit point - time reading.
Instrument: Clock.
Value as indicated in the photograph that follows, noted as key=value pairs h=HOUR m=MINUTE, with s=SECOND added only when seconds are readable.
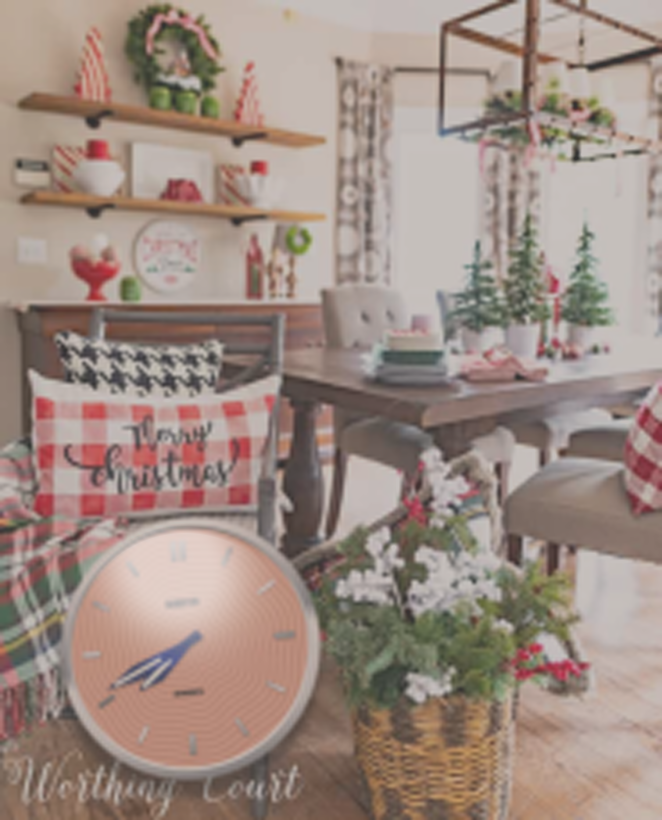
h=7 m=41
